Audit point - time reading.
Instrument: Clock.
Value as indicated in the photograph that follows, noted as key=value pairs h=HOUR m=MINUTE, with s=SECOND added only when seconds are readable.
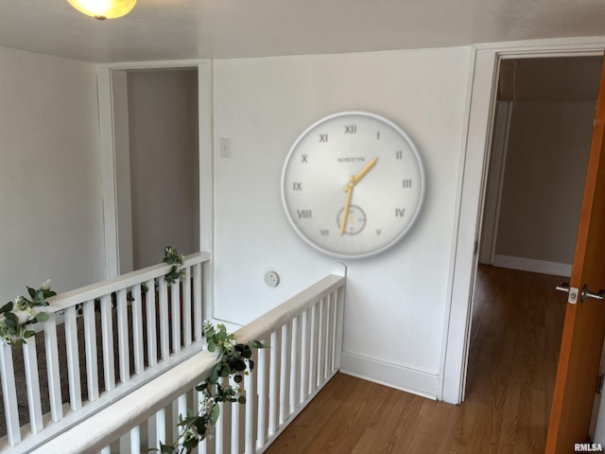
h=1 m=32
